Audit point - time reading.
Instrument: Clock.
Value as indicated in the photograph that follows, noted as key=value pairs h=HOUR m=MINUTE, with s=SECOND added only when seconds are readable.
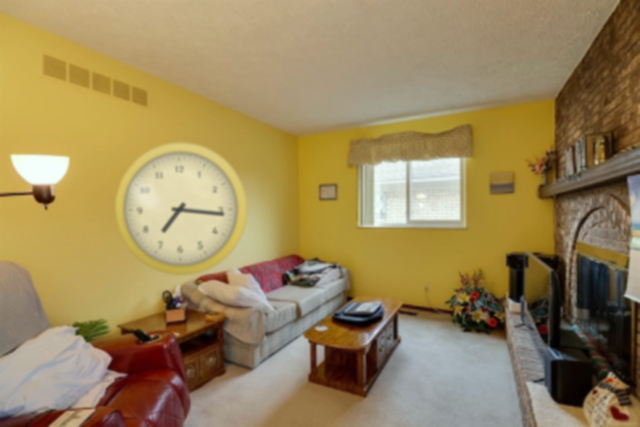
h=7 m=16
